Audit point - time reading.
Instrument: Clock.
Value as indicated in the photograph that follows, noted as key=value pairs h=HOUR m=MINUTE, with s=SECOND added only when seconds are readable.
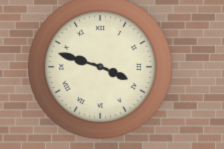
h=3 m=48
